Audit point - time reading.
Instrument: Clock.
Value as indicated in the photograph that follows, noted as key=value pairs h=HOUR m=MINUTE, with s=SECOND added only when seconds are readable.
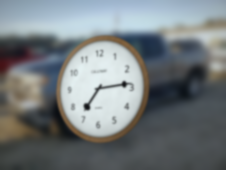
h=7 m=14
